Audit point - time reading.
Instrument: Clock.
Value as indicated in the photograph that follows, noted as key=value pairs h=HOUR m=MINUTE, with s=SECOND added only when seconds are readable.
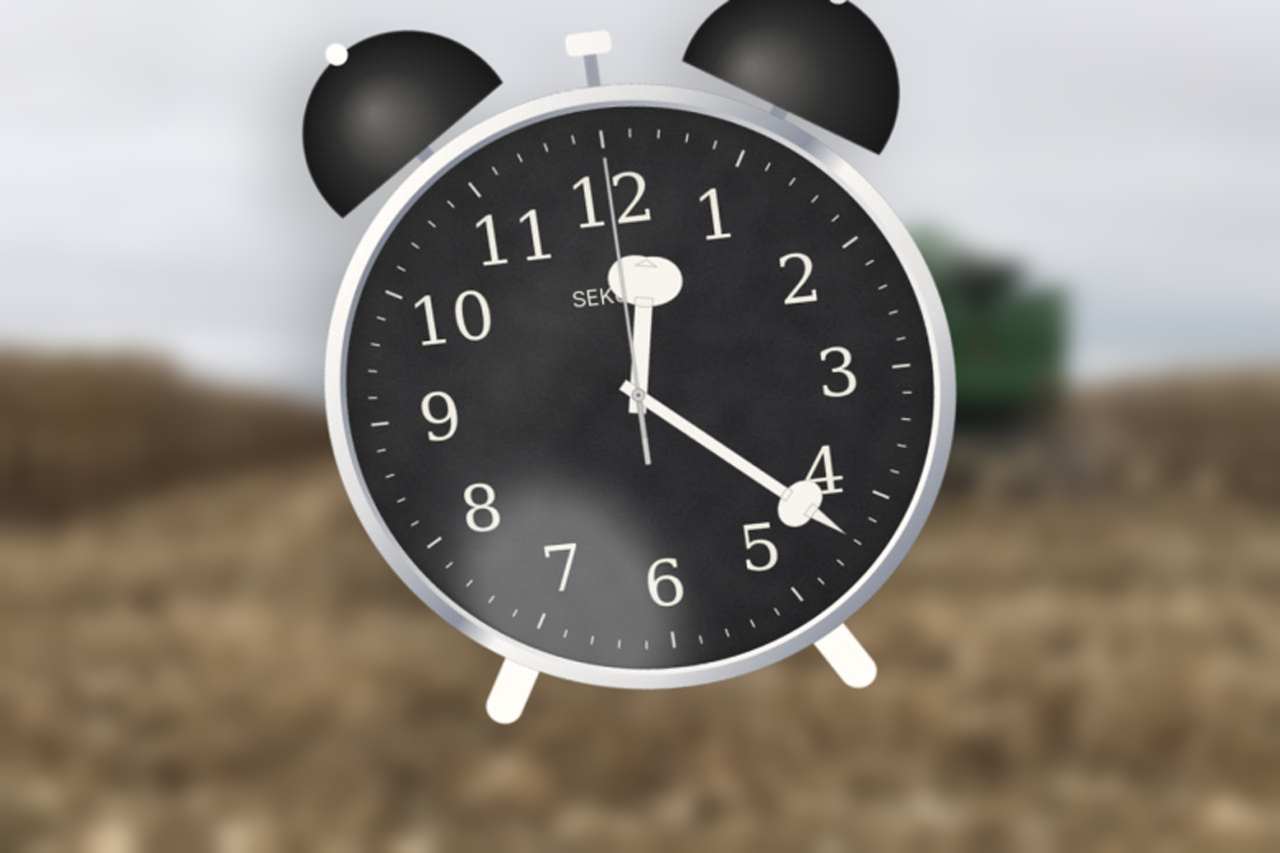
h=12 m=22 s=0
